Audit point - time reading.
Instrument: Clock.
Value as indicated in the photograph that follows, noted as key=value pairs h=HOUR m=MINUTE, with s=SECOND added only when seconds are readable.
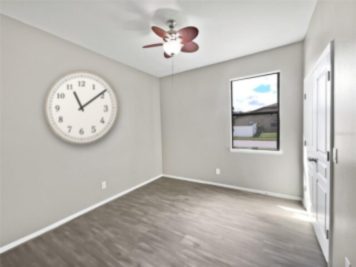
h=11 m=9
